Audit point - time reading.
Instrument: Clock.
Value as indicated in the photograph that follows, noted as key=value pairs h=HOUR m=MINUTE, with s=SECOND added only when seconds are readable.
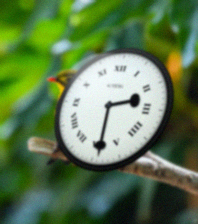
h=2 m=29
